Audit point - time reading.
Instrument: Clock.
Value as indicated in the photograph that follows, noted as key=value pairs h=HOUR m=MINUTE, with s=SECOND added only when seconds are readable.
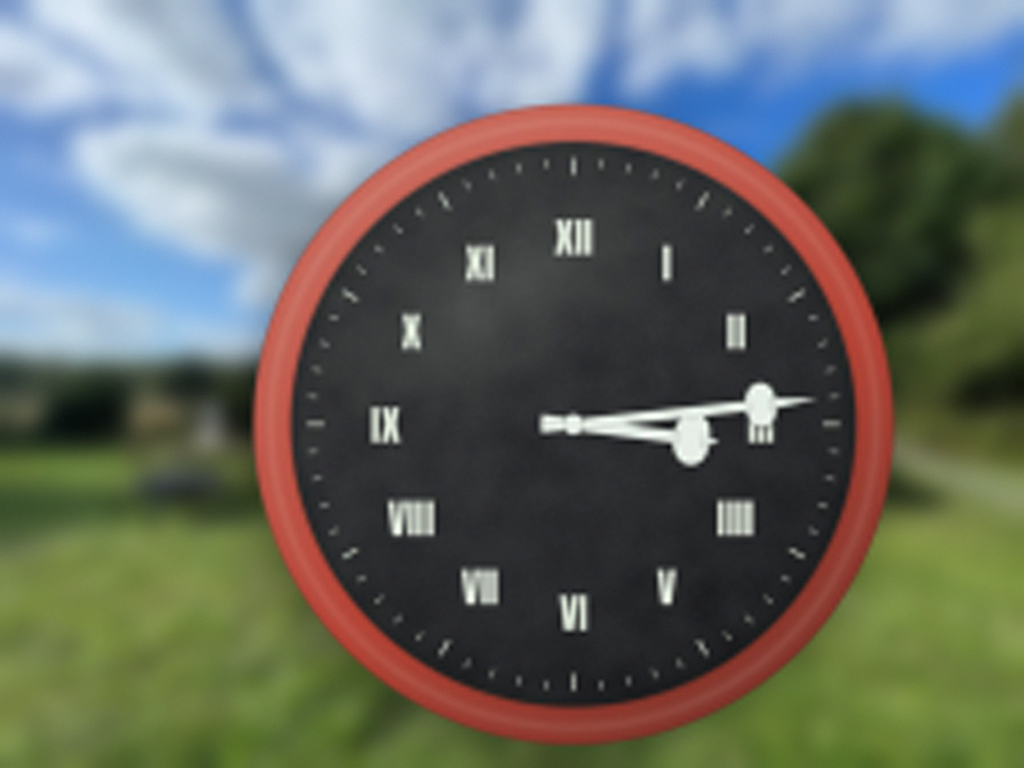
h=3 m=14
